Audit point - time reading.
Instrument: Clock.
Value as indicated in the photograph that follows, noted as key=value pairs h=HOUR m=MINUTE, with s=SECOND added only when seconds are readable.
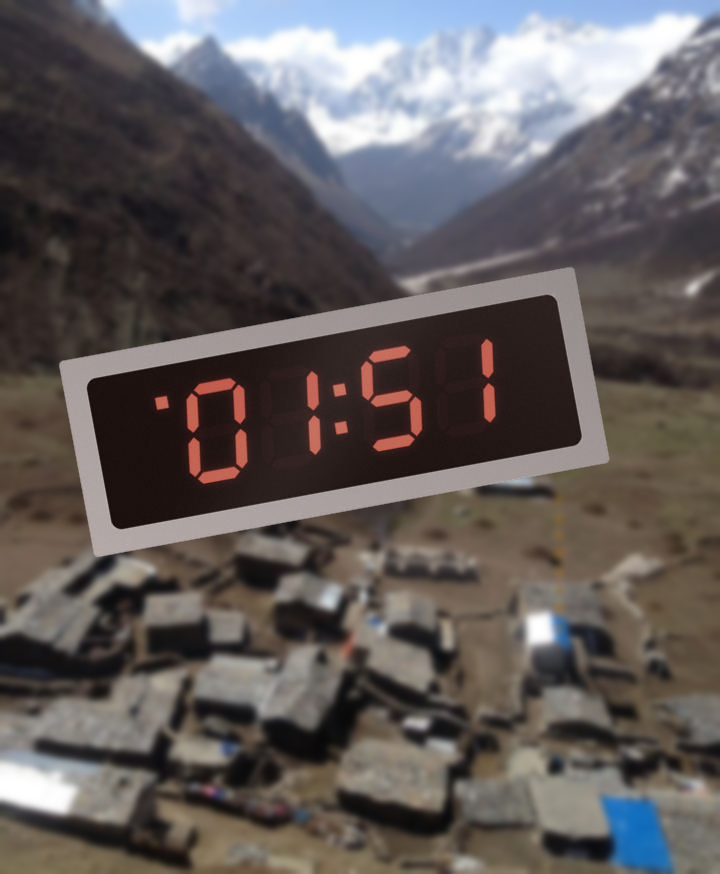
h=1 m=51
